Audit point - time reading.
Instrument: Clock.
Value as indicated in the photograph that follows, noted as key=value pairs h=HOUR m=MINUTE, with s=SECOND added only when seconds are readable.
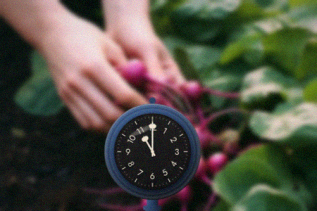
h=11 m=0
